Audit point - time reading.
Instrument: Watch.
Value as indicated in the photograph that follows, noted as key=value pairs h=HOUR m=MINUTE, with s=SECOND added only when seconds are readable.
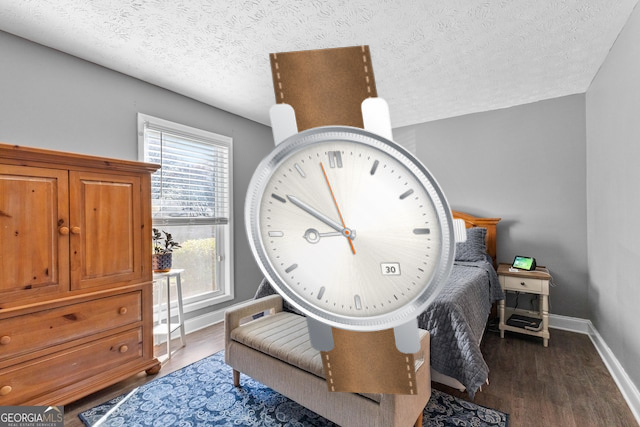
h=8 m=50 s=58
